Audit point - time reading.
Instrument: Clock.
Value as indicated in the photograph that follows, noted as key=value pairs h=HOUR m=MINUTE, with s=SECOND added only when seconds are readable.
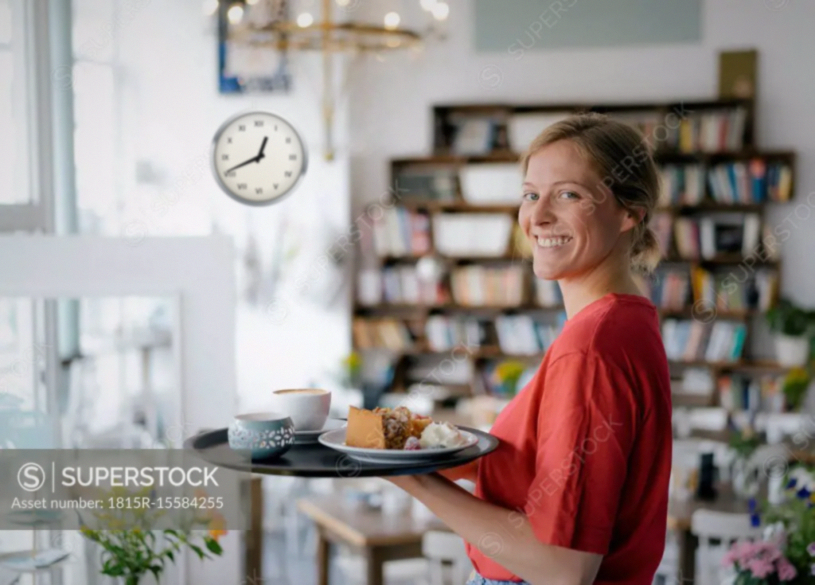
h=12 m=41
